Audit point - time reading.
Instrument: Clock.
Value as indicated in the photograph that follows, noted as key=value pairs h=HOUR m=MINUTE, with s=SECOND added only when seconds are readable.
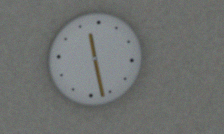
h=11 m=27
